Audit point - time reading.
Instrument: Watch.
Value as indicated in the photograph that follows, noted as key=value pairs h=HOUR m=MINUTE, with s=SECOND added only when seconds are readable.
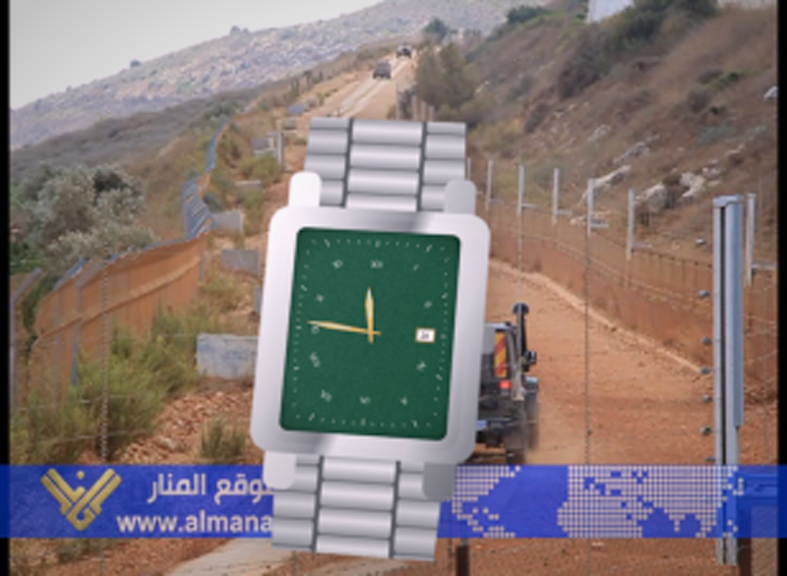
h=11 m=46
